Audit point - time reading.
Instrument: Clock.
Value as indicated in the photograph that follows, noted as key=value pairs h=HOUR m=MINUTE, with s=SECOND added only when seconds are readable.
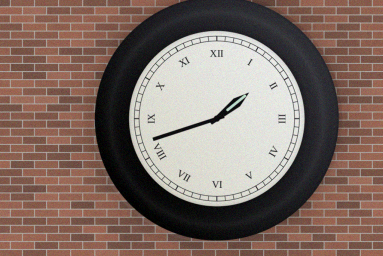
h=1 m=42
